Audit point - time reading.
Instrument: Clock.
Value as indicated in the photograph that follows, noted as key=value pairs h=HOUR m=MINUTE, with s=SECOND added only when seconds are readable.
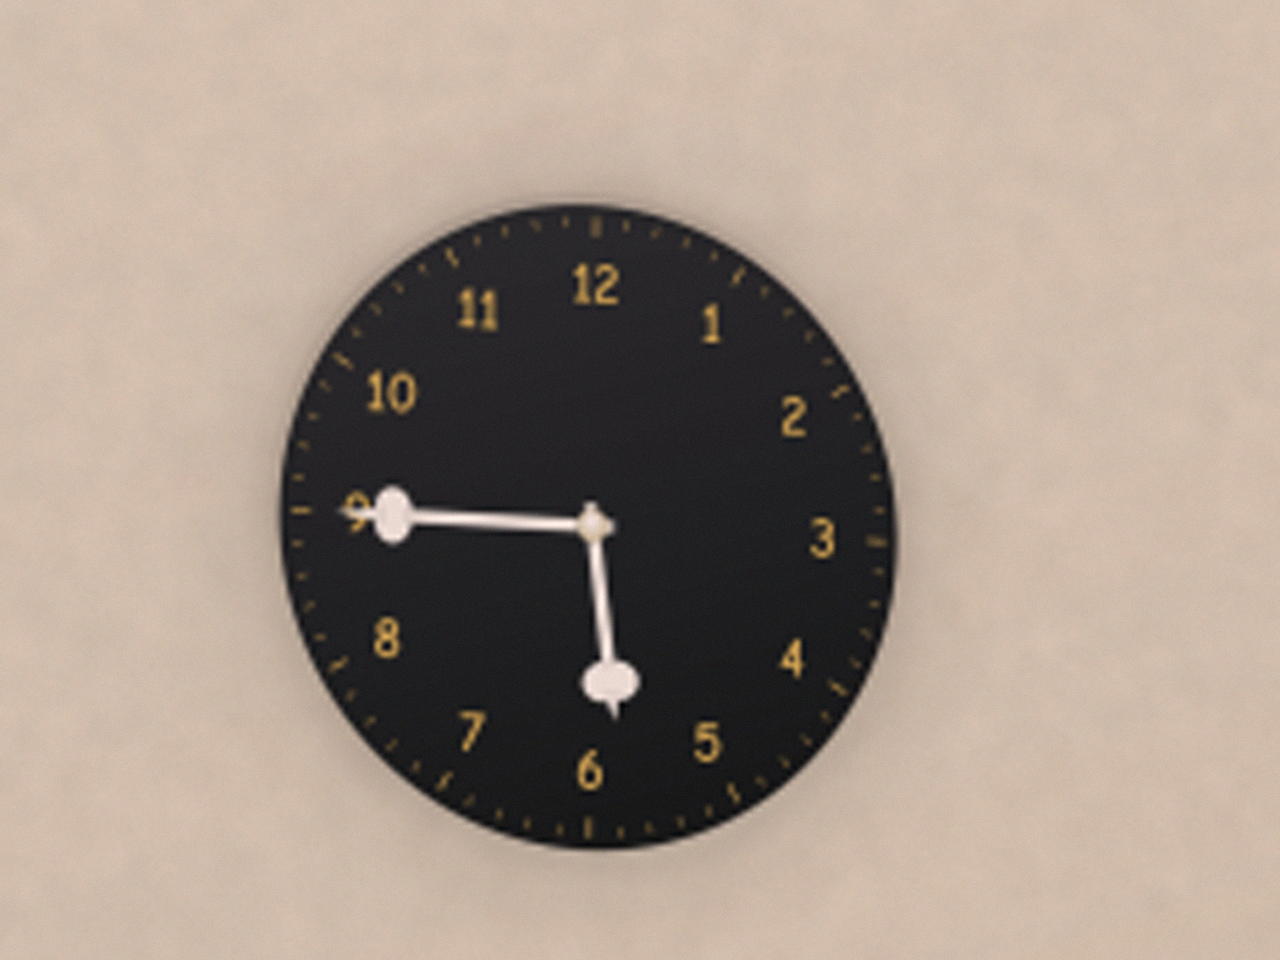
h=5 m=45
